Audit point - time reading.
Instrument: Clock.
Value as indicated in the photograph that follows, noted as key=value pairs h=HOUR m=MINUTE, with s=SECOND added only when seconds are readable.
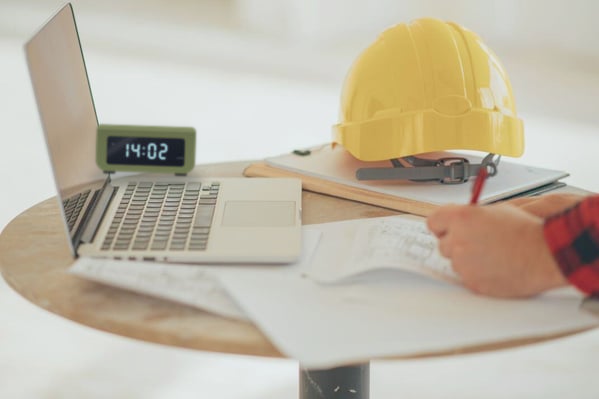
h=14 m=2
